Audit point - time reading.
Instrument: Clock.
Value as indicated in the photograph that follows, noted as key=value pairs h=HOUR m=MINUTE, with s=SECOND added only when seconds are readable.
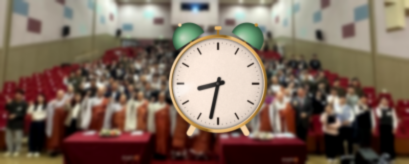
h=8 m=32
